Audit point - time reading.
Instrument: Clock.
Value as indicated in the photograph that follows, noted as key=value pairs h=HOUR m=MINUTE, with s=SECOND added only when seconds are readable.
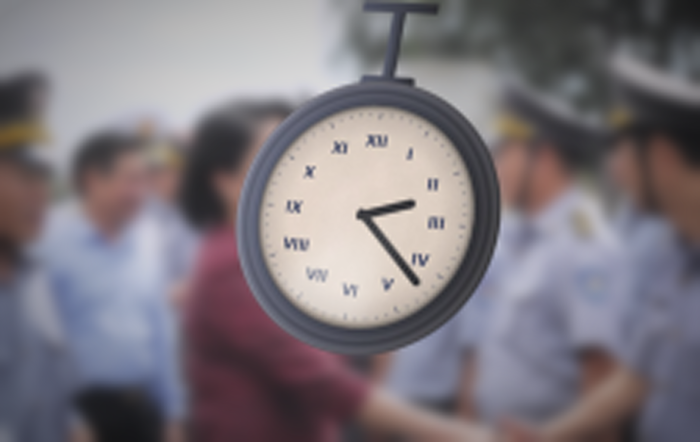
h=2 m=22
